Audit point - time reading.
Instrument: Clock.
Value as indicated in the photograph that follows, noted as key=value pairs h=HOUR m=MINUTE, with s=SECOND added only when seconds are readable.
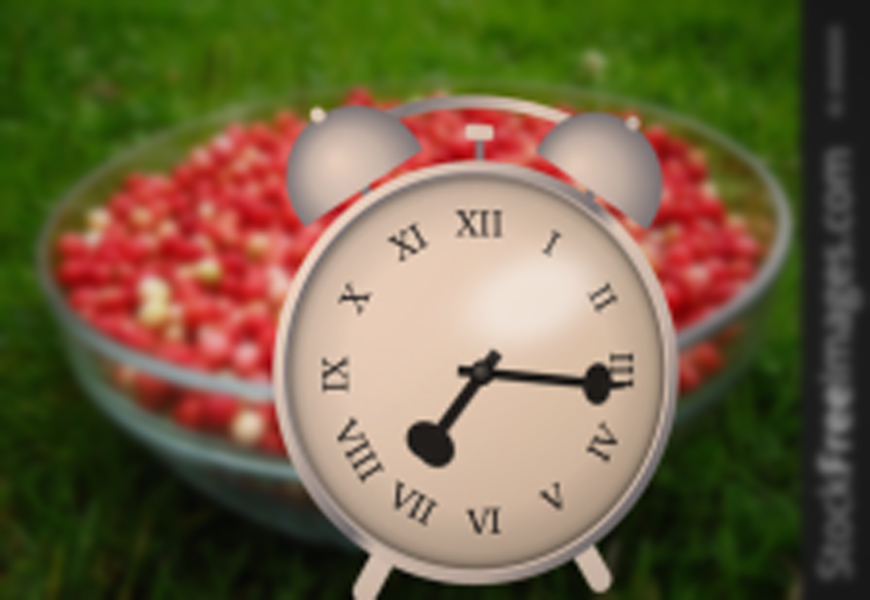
h=7 m=16
